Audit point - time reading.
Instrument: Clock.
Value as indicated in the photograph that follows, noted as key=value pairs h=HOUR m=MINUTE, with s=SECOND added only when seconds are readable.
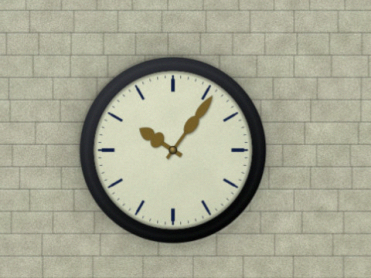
h=10 m=6
